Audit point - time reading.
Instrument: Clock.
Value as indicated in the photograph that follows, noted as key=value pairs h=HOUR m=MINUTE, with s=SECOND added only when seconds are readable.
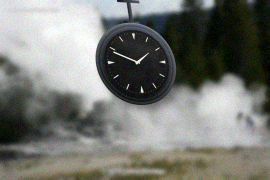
h=1 m=49
